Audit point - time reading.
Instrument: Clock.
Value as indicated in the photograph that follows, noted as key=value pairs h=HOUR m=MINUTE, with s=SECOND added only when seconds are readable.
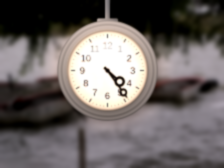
h=4 m=24
